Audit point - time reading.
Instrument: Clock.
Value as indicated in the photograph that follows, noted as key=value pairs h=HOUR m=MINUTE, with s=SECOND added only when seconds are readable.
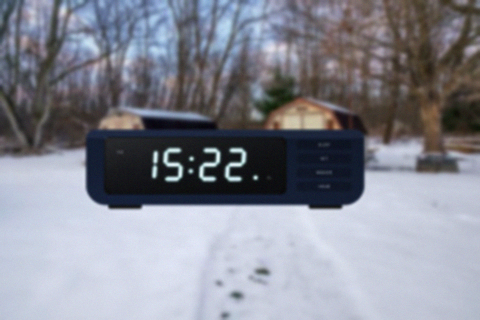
h=15 m=22
